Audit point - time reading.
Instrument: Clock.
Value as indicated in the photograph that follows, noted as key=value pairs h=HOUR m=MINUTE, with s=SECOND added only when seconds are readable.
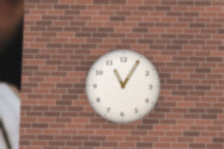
h=11 m=5
